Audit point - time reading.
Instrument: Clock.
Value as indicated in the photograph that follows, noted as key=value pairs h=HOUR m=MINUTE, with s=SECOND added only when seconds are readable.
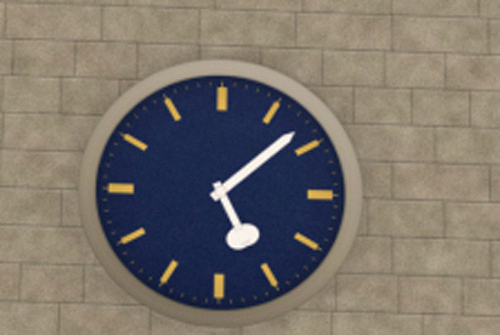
h=5 m=8
